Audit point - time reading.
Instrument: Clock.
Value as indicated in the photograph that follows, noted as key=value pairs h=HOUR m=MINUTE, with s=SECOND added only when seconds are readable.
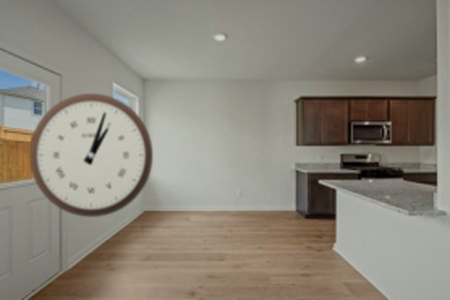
h=1 m=3
